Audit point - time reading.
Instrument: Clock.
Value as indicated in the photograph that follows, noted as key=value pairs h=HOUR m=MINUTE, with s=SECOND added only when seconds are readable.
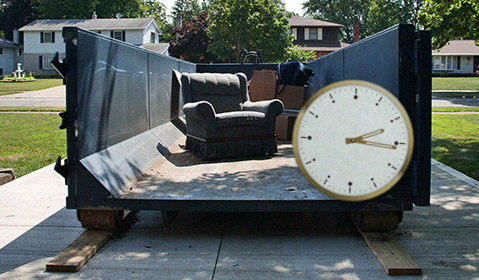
h=2 m=16
